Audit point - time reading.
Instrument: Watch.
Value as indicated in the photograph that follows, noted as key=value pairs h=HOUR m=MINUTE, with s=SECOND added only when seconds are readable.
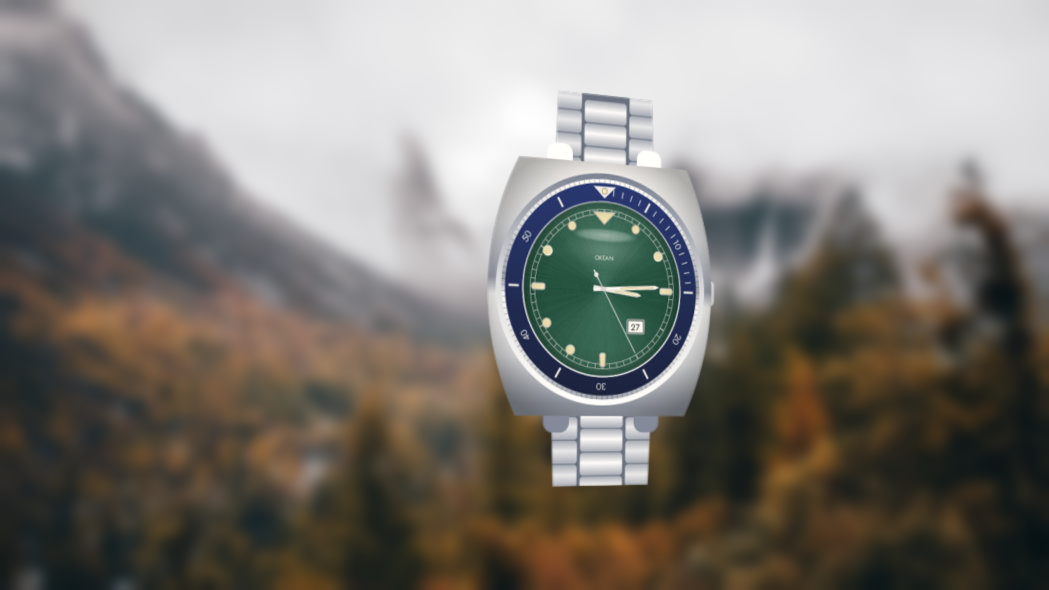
h=3 m=14 s=25
